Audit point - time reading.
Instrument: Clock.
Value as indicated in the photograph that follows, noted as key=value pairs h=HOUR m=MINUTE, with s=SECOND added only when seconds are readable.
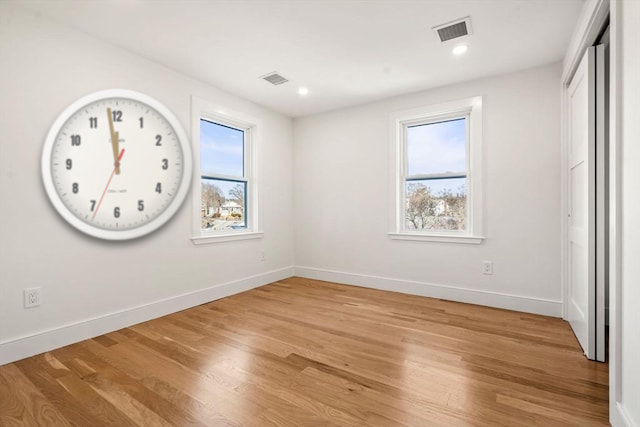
h=11 m=58 s=34
